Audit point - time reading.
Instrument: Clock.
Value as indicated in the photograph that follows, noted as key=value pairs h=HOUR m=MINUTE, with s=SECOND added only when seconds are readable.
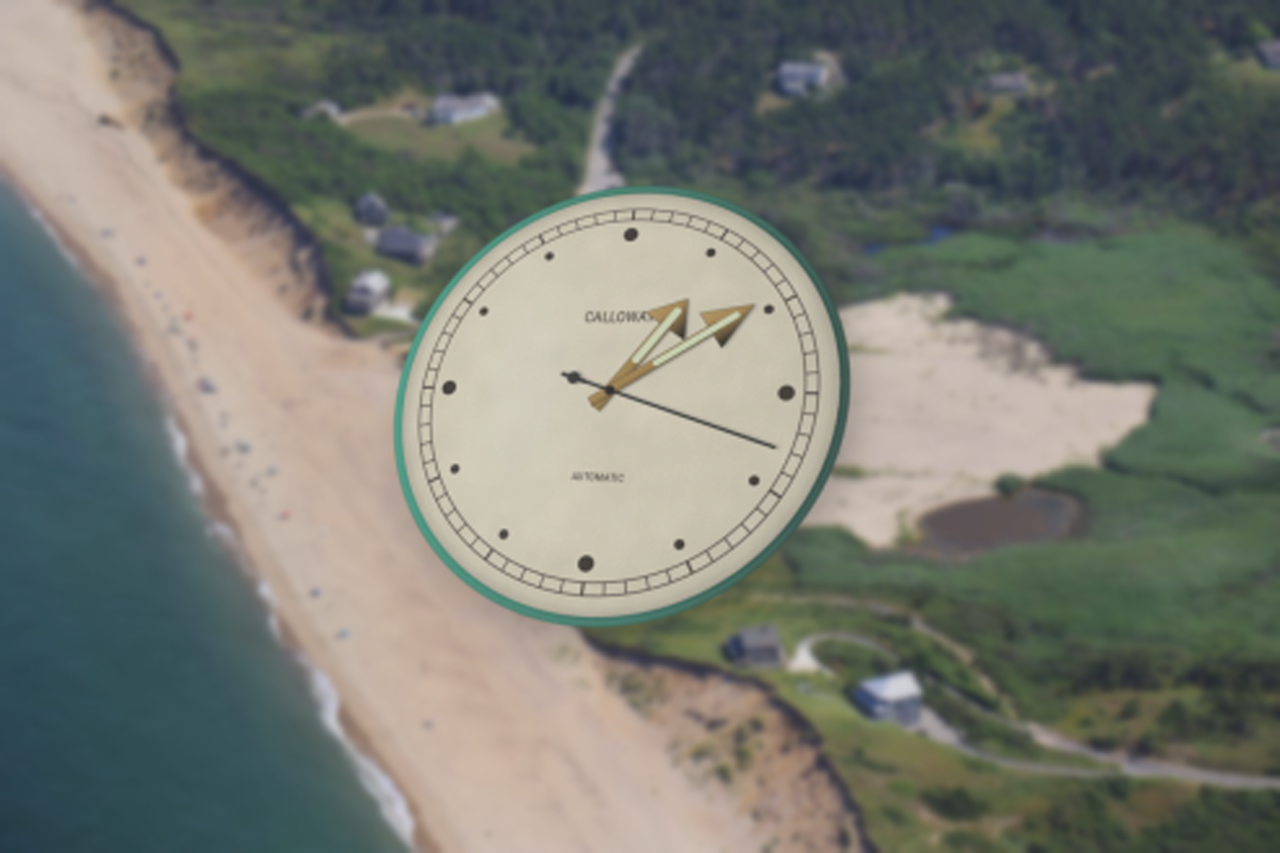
h=1 m=9 s=18
